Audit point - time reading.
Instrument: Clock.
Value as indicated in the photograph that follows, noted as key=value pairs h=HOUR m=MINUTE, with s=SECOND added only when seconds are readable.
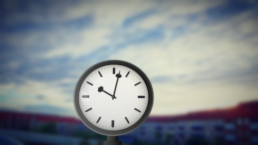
h=10 m=2
